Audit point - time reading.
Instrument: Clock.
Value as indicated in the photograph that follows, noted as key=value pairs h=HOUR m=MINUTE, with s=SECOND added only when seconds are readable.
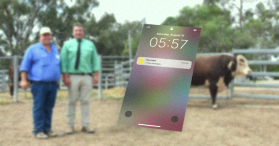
h=5 m=57
